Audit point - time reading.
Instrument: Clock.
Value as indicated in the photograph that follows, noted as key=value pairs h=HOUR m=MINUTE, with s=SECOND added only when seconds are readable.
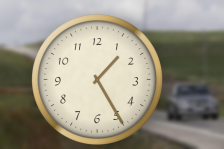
h=1 m=25
